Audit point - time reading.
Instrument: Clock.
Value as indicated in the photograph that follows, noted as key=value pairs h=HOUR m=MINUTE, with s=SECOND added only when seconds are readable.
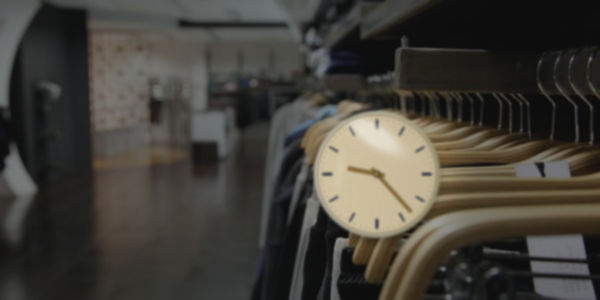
h=9 m=23
